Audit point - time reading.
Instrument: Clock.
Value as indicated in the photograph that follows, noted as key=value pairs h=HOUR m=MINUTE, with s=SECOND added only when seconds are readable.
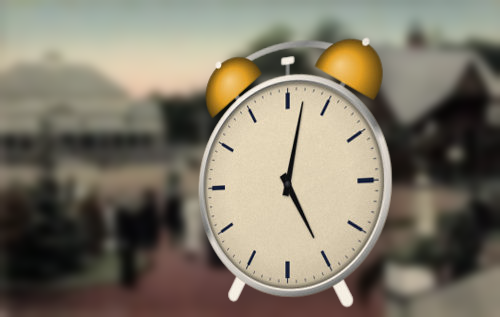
h=5 m=2
